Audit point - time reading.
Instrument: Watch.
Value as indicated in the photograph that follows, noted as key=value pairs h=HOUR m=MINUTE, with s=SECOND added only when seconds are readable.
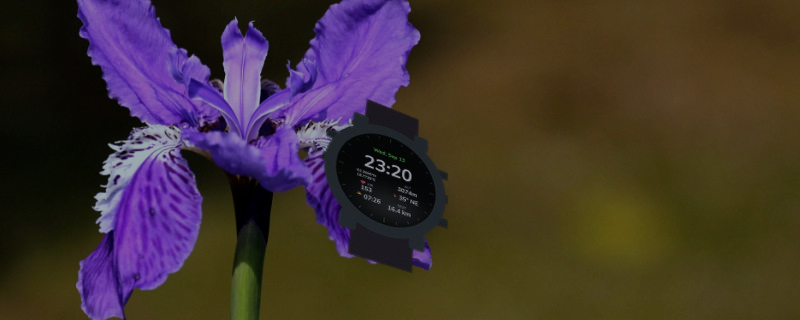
h=23 m=20
